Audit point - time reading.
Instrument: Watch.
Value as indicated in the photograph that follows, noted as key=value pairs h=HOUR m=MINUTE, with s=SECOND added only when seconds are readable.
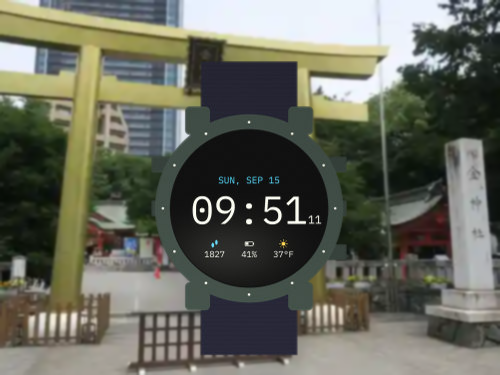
h=9 m=51 s=11
